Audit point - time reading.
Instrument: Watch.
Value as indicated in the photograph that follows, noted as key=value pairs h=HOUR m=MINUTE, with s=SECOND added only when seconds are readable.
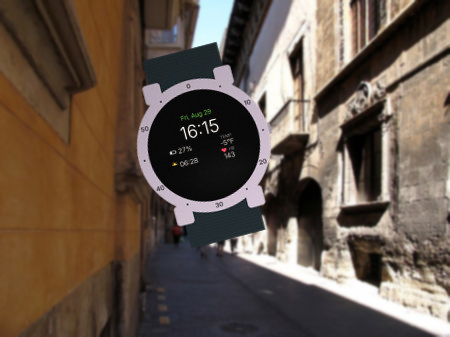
h=16 m=15
